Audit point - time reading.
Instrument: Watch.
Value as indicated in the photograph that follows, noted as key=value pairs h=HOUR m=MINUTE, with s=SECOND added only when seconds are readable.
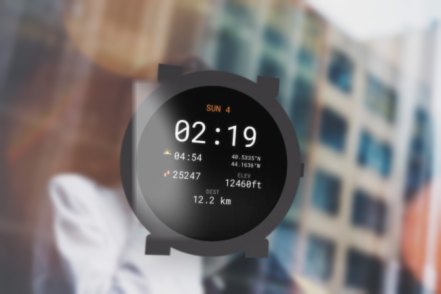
h=2 m=19
